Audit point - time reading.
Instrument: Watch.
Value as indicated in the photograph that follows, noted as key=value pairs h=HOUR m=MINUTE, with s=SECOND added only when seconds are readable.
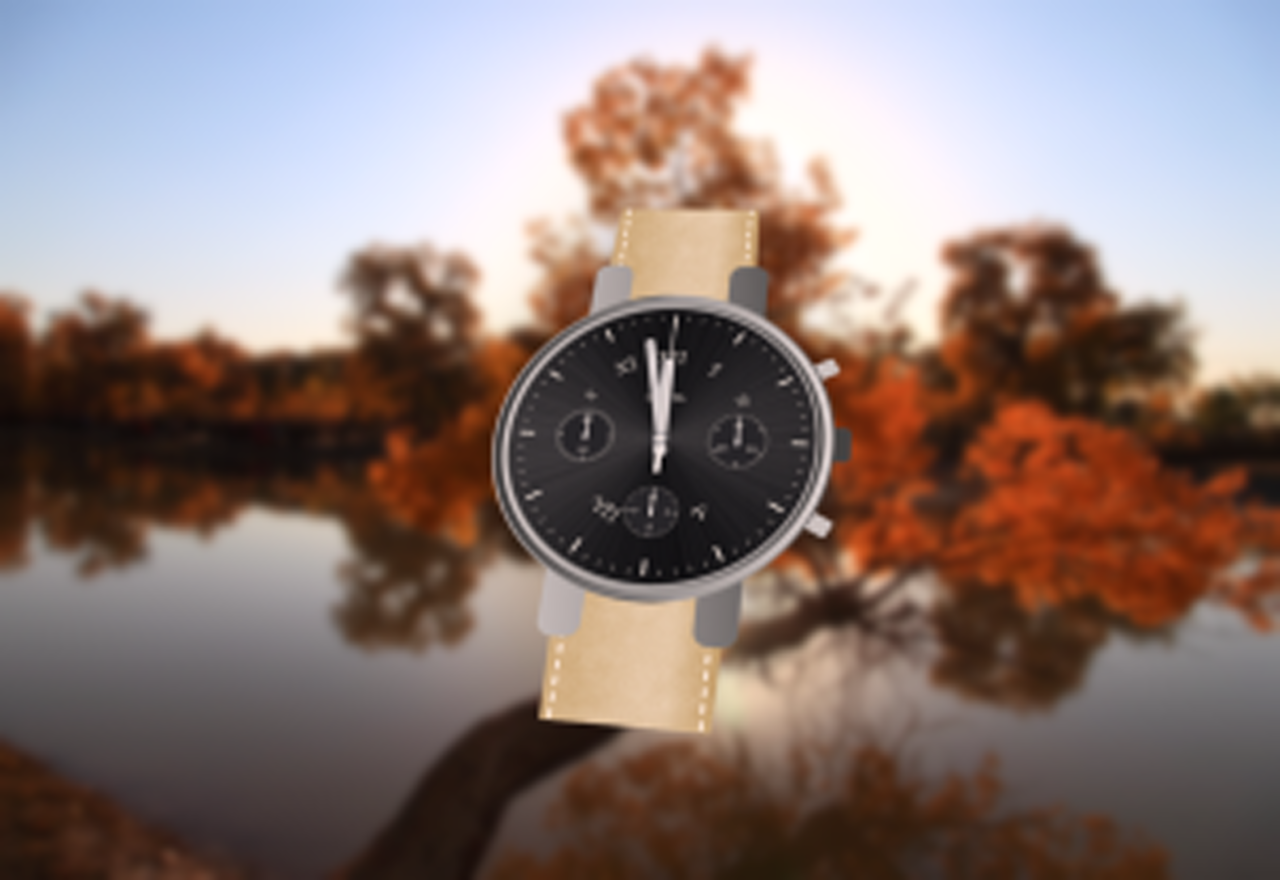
h=11 m=58
